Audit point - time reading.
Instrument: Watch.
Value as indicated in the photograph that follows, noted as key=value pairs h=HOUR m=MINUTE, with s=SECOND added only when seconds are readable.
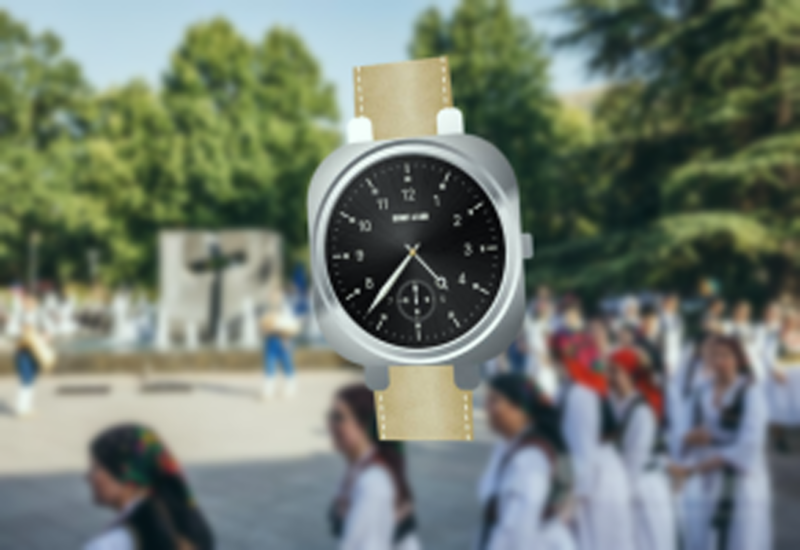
h=4 m=37
